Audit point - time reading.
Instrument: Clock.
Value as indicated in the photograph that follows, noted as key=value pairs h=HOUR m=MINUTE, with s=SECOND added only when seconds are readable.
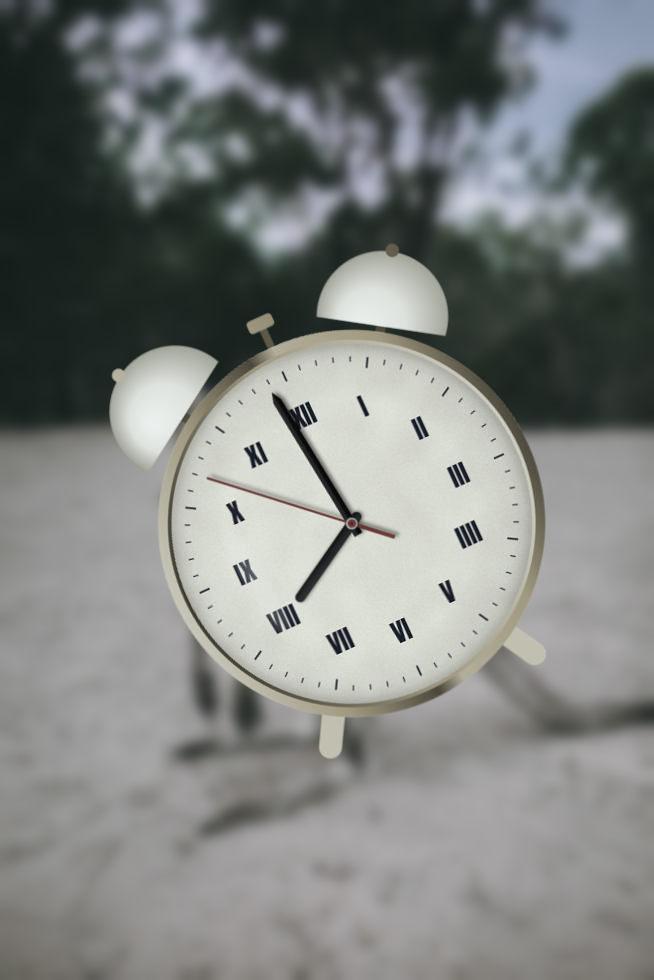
h=7 m=58 s=52
